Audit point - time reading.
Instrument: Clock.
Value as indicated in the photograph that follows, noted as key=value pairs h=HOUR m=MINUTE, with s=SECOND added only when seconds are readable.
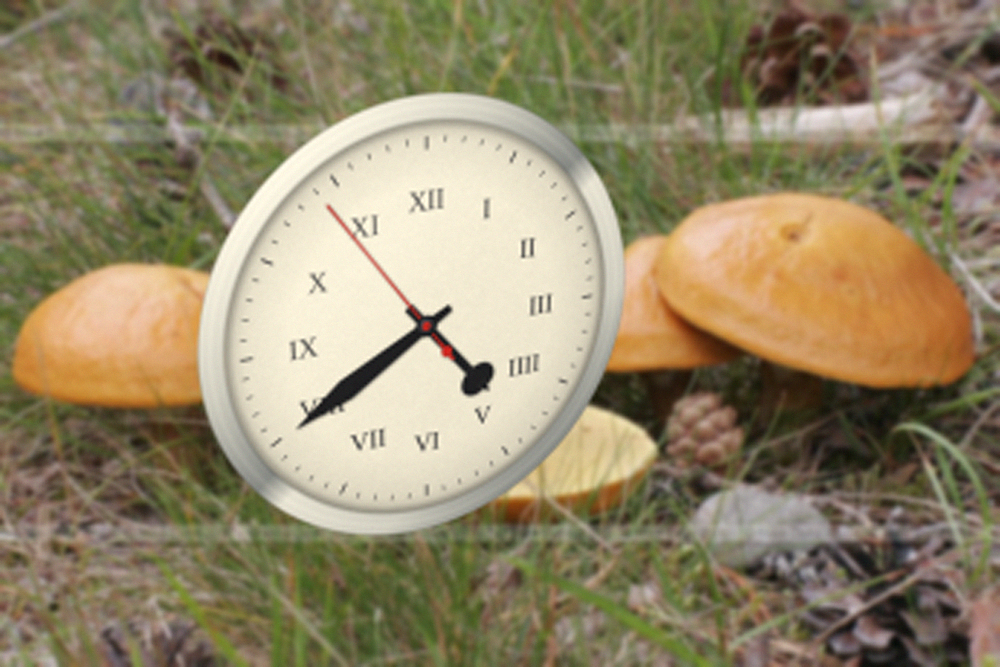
h=4 m=39 s=54
